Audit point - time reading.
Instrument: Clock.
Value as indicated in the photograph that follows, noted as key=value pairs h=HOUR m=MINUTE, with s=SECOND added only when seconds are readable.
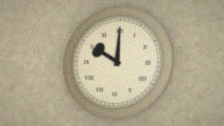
h=10 m=0
